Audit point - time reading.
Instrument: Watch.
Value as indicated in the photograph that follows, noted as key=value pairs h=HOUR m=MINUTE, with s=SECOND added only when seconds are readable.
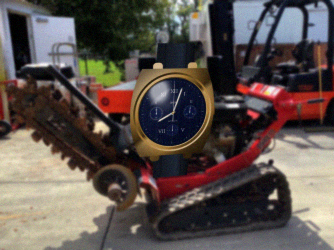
h=8 m=3
